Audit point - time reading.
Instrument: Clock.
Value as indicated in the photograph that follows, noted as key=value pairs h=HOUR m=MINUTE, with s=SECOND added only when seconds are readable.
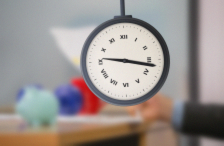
h=9 m=17
